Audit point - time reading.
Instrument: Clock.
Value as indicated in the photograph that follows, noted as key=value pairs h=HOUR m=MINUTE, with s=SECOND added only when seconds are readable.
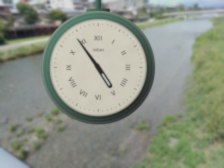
h=4 m=54
